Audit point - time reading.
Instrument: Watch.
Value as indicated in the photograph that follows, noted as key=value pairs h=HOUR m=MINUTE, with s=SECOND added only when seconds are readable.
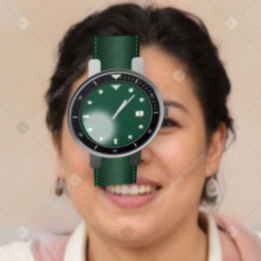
h=1 m=7
